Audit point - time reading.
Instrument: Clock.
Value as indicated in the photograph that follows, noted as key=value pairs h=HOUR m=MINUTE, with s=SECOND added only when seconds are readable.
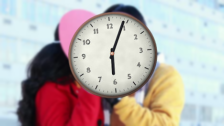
h=6 m=4
